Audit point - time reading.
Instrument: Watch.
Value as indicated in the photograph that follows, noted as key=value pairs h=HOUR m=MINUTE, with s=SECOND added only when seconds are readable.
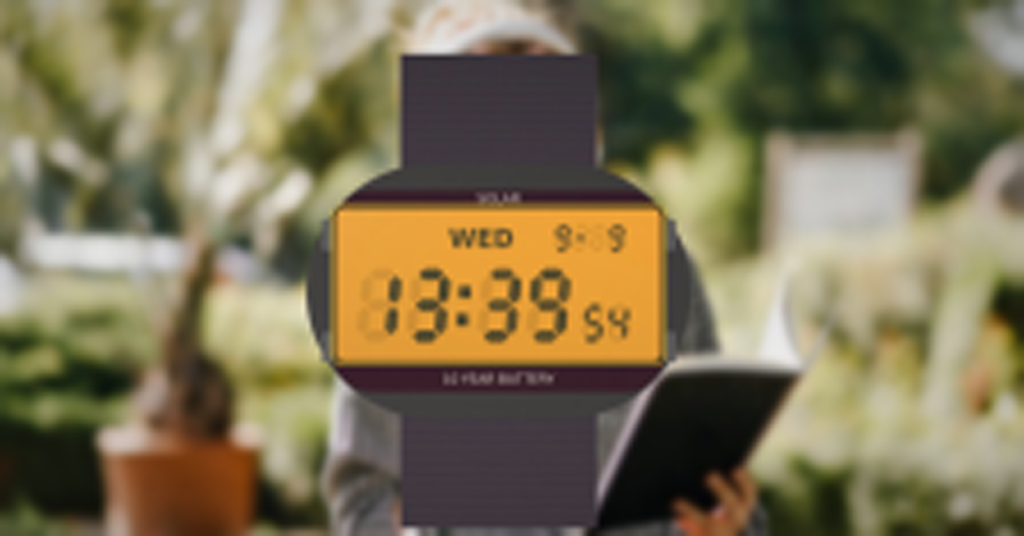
h=13 m=39 s=54
